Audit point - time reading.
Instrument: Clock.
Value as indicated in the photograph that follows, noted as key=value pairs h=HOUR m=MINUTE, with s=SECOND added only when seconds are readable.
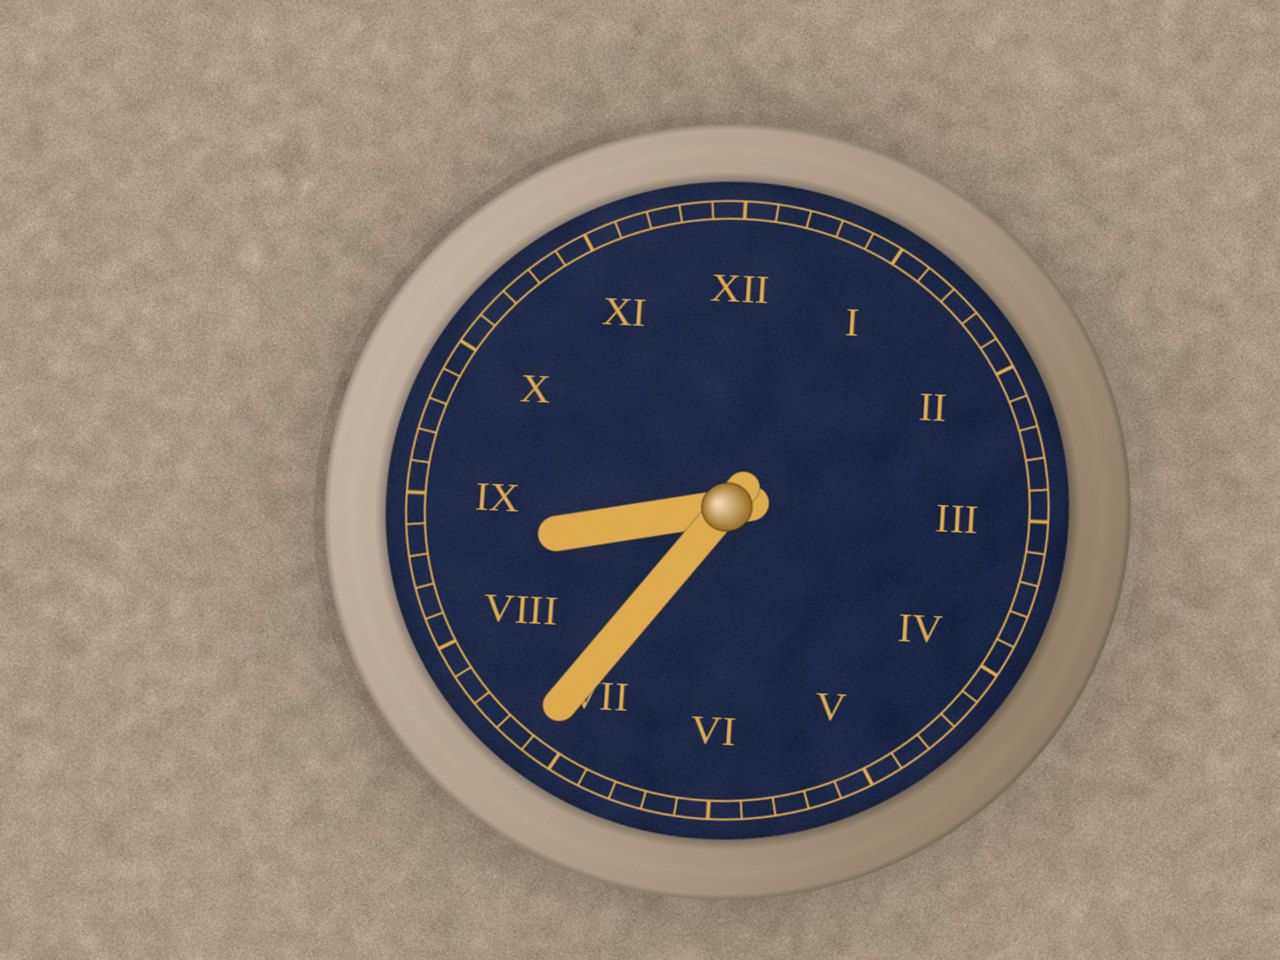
h=8 m=36
